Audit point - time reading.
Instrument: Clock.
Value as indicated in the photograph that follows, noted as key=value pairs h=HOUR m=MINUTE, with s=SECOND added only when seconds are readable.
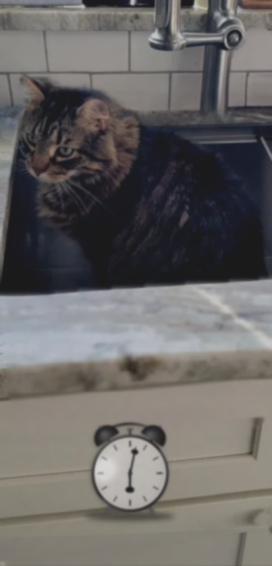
h=6 m=2
